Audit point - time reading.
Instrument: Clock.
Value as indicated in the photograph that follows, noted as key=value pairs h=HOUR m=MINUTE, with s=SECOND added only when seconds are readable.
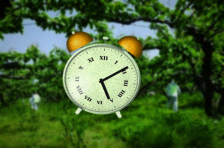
h=5 m=9
